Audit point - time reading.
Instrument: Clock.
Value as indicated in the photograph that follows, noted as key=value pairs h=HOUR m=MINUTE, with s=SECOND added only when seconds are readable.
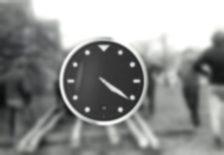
h=4 m=21
